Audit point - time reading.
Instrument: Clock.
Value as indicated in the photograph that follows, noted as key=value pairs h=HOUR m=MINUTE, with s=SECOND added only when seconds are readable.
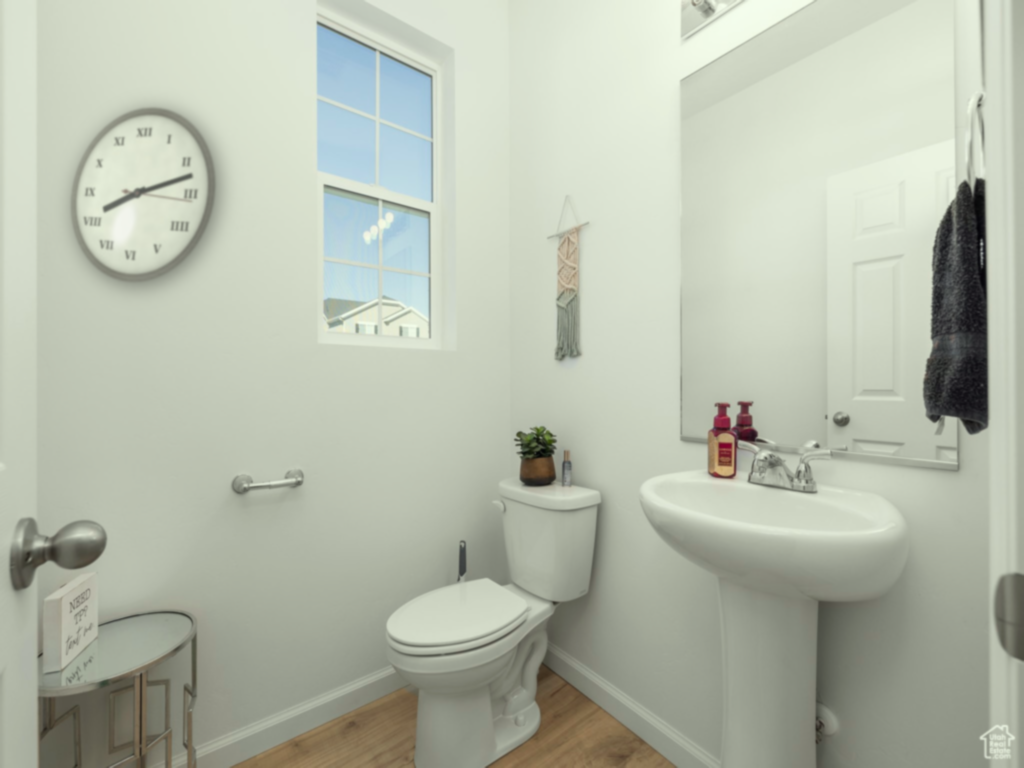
h=8 m=12 s=16
